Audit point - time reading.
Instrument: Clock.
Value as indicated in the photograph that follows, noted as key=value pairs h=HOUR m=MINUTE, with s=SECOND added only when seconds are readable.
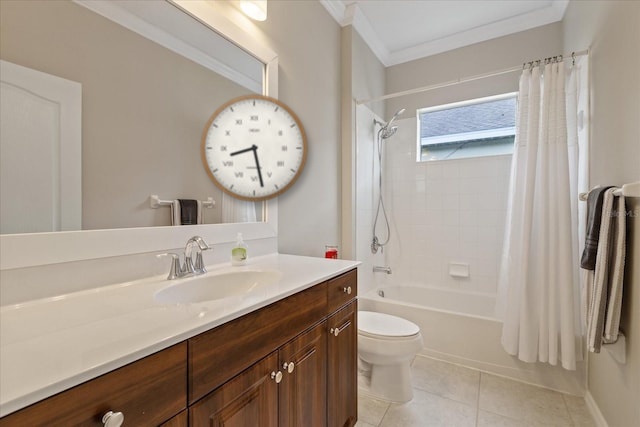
h=8 m=28
